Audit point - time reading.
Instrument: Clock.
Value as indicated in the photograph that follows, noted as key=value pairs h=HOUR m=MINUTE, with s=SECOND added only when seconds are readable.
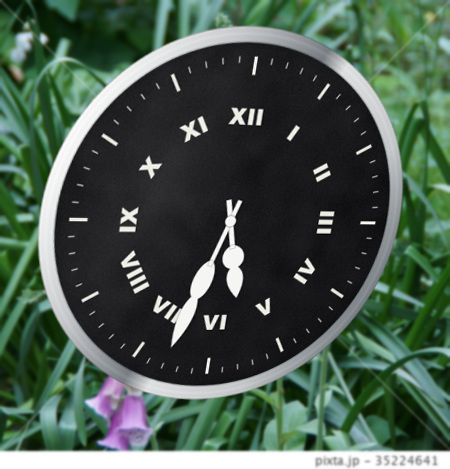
h=5 m=33
